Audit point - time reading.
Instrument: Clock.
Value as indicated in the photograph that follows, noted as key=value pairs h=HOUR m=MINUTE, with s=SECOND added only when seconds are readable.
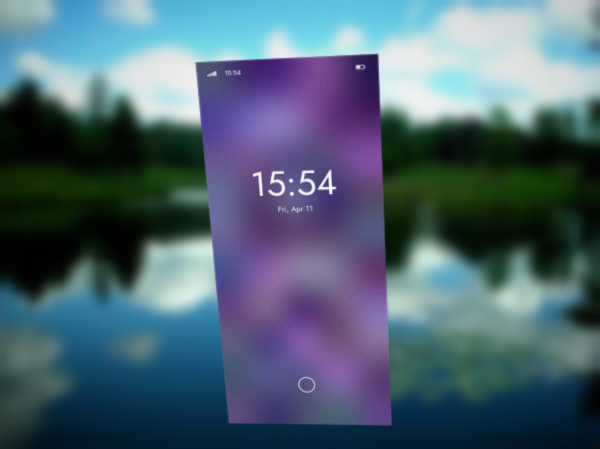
h=15 m=54
